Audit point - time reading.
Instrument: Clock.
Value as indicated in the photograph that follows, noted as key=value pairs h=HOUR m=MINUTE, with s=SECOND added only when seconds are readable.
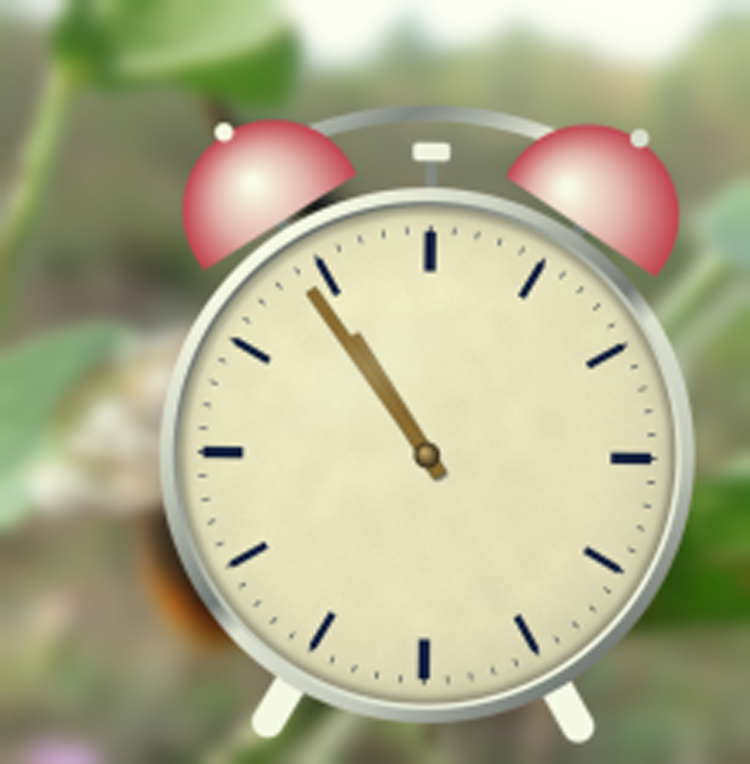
h=10 m=54
